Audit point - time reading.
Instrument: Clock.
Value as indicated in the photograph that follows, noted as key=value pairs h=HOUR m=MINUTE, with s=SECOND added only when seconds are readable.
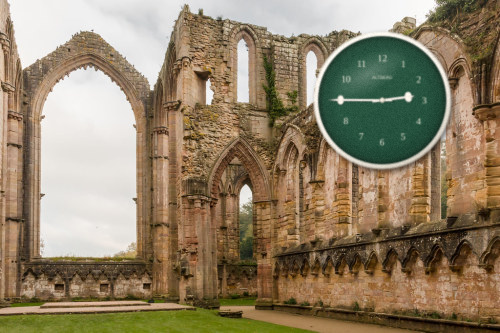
h=2 m=45
